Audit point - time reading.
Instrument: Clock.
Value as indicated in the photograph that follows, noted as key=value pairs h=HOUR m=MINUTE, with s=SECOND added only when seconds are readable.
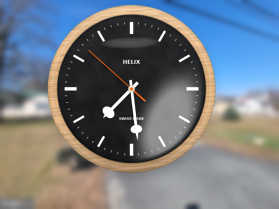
h=7 m=28 s=52
